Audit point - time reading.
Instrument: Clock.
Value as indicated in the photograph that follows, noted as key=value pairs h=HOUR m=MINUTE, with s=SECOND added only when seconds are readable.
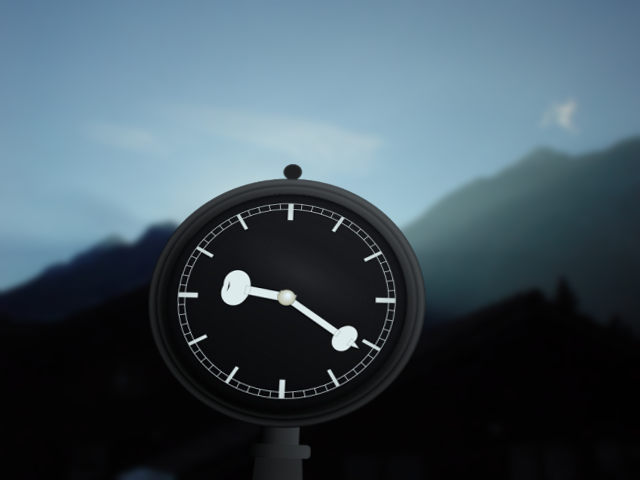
h=9 m=21
